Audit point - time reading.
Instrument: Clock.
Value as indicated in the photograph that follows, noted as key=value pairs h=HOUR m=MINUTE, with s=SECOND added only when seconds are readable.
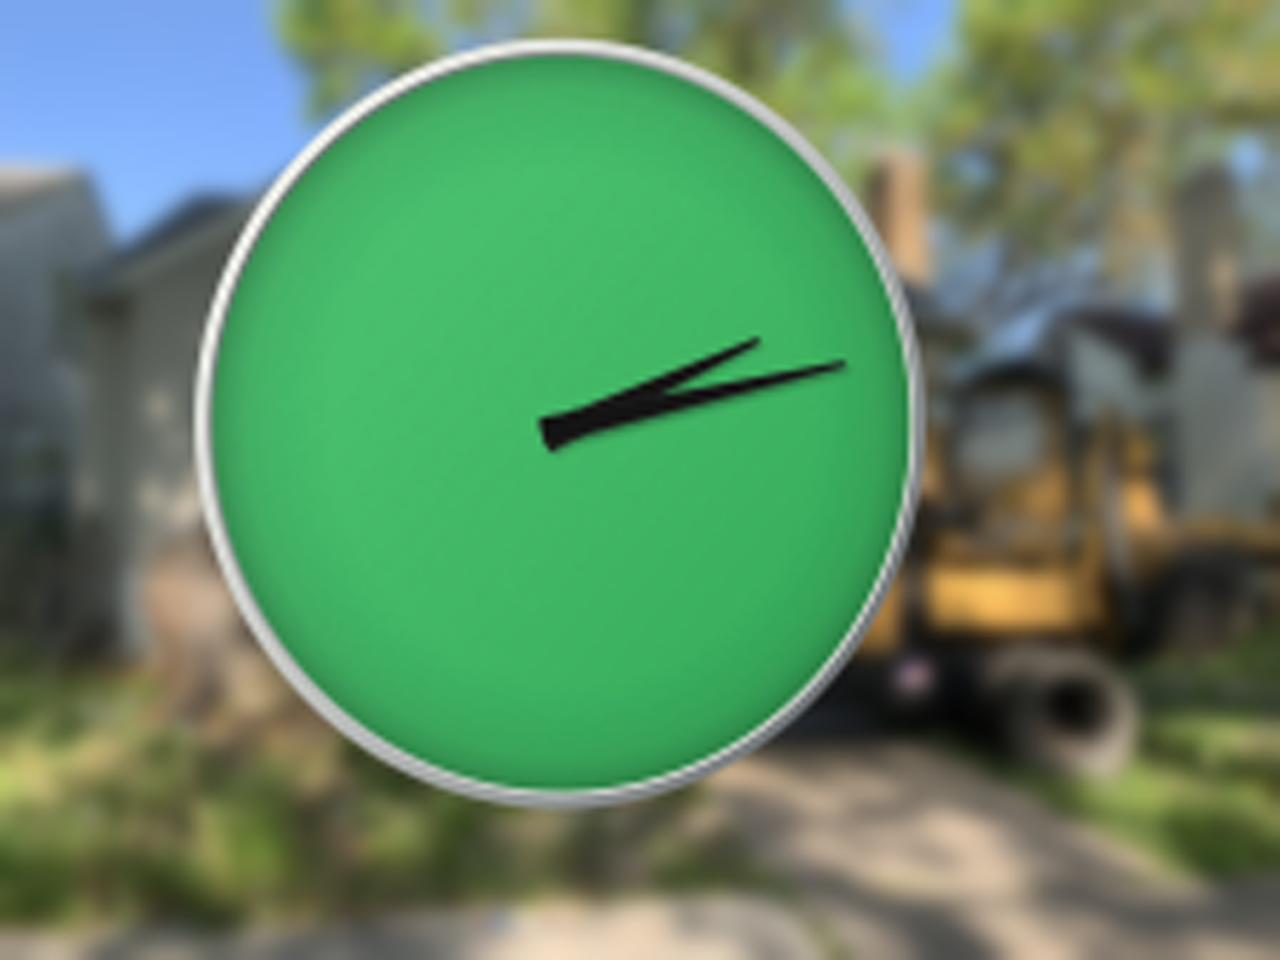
h=2 m=13
